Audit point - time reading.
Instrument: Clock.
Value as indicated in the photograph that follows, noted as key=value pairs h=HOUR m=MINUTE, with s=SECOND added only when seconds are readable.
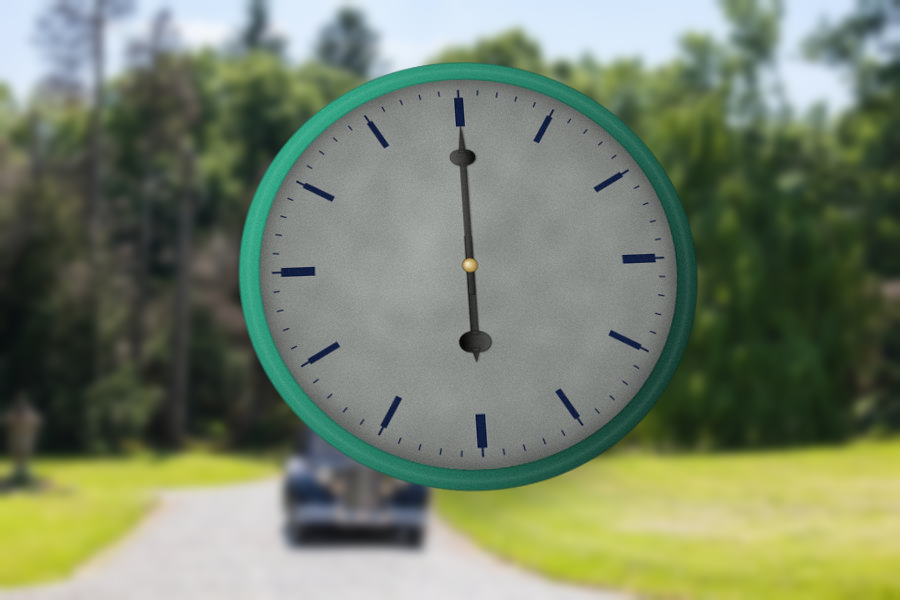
h=6 m=0
